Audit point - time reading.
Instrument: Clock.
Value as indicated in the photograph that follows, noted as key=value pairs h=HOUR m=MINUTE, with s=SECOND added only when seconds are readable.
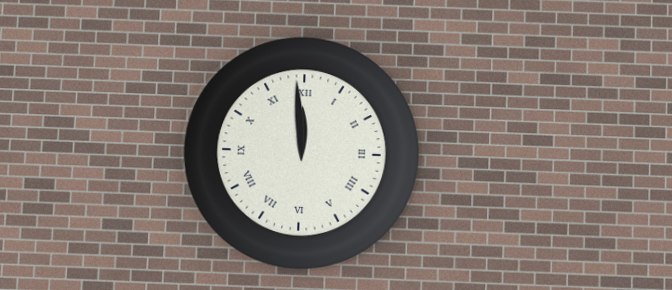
h=11 m=59
